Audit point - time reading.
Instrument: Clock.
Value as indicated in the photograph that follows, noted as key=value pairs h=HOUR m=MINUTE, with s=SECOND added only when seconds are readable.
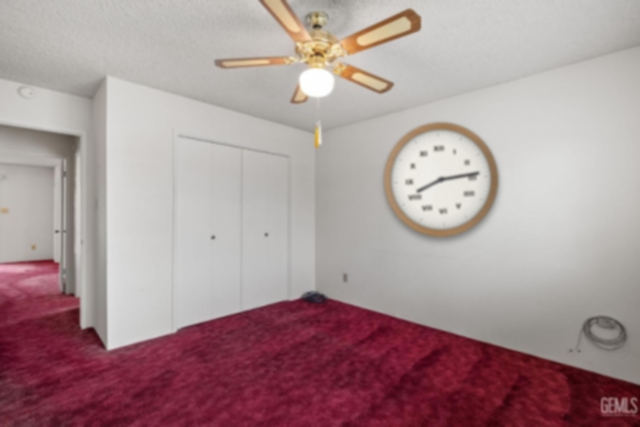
h=8 m=14
